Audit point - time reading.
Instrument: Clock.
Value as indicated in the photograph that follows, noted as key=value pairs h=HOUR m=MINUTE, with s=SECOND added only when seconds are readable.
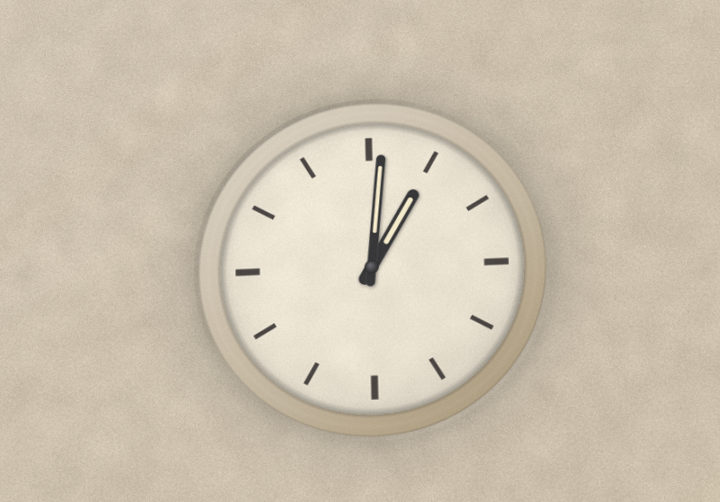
h=1 m=1
